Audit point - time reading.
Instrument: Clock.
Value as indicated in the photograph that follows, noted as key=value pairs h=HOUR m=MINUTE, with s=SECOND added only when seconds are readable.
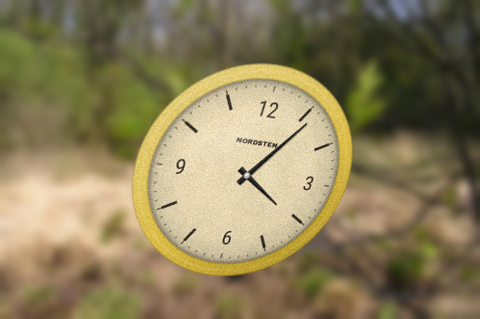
h=4 m=6
